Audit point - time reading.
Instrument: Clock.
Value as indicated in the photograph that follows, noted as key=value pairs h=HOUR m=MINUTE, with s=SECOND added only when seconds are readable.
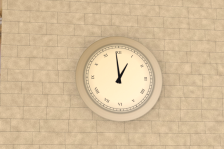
h=12 m=59
